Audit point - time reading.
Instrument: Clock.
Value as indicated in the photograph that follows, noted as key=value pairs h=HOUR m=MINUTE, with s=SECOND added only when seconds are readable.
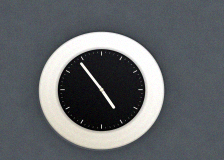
h=4 m=54
